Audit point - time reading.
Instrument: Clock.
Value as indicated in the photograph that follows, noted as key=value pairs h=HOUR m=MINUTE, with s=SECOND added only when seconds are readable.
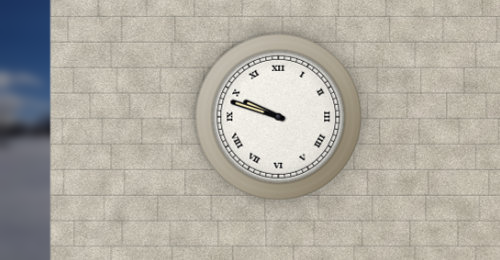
h=9 m=48
